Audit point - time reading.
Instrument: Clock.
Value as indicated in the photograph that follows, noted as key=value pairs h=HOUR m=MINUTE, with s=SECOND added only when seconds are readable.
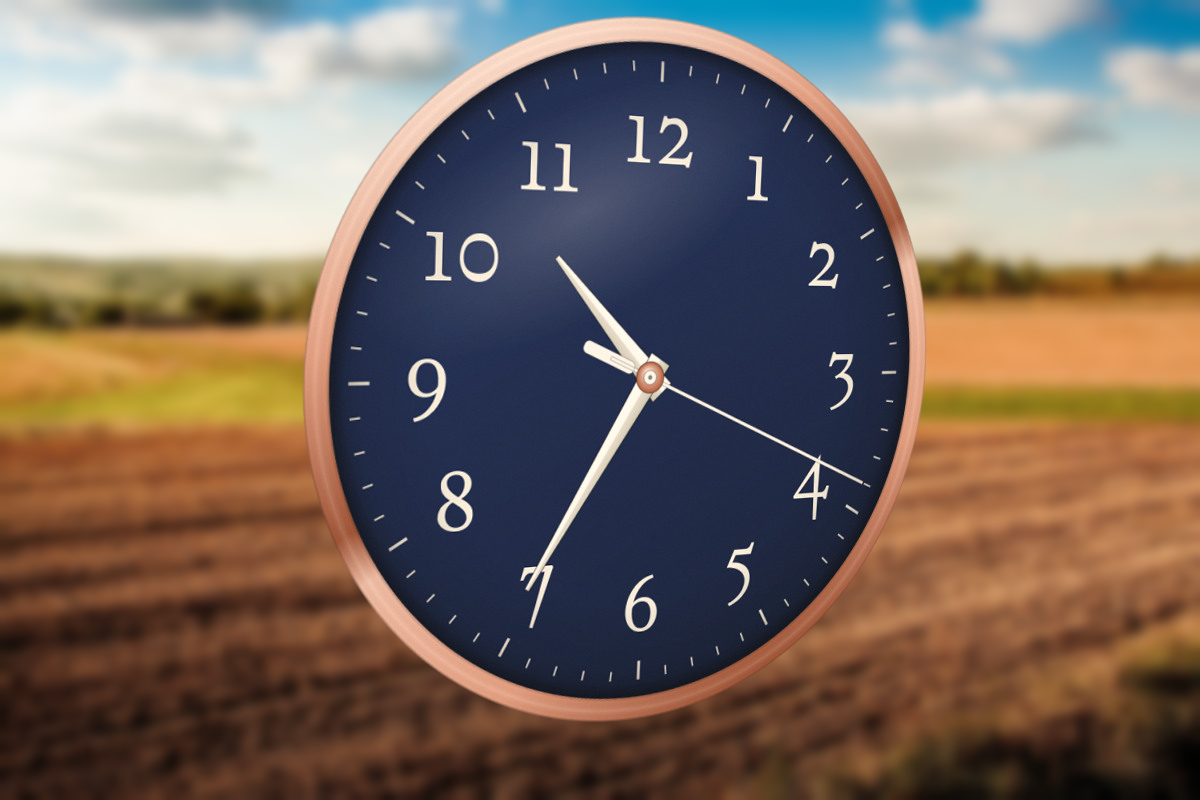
h=10 m=35 s=19
